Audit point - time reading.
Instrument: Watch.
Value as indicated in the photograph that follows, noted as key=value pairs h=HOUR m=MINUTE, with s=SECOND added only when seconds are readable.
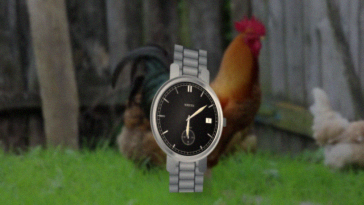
h=6 m=9
